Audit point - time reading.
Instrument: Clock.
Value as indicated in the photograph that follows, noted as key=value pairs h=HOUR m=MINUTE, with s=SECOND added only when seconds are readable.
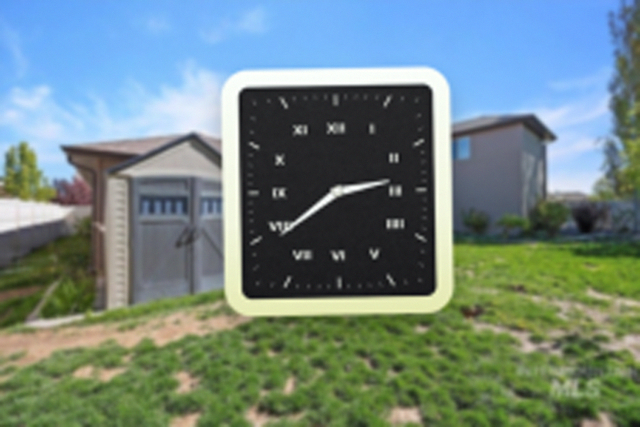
h=2 m=39
